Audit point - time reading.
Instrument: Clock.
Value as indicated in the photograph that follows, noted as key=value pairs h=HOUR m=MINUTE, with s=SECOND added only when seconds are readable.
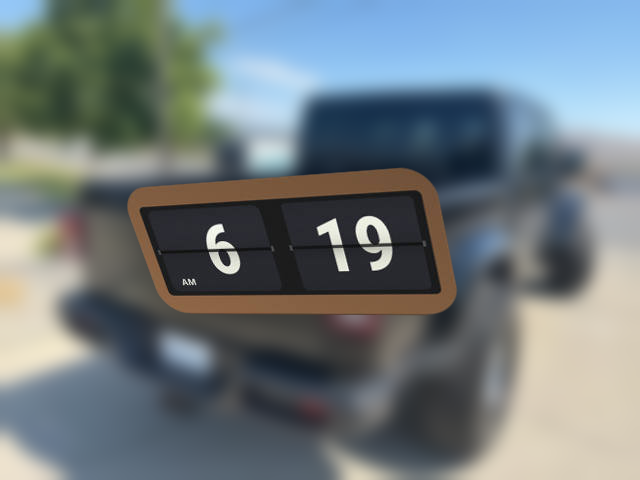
h=6 m=19
